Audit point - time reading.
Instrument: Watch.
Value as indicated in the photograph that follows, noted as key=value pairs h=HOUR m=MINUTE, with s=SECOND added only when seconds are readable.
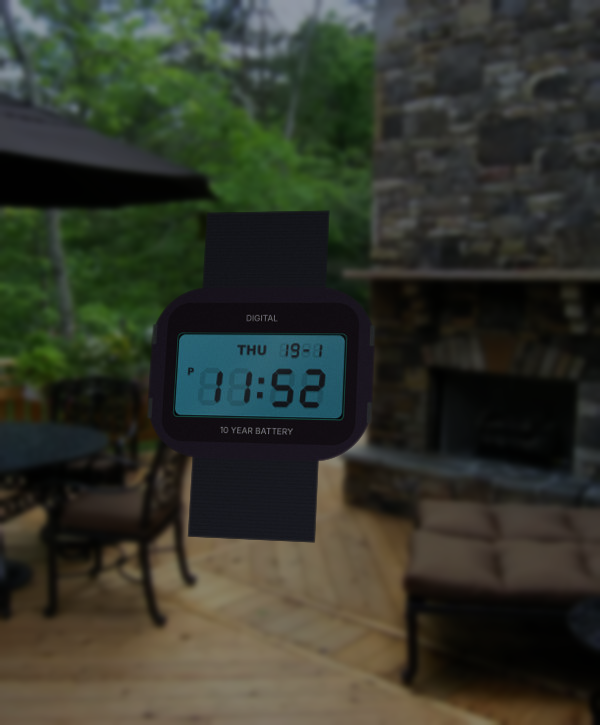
h=11 m=52
